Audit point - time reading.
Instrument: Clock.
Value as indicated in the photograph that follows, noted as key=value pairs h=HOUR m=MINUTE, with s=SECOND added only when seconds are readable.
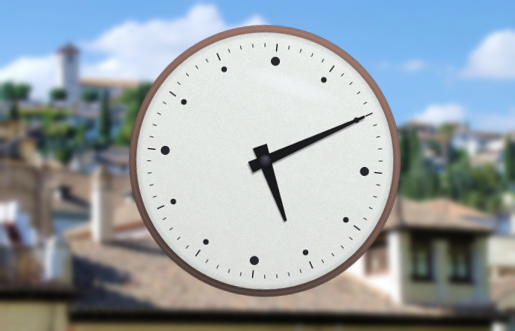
h=5 m=10
